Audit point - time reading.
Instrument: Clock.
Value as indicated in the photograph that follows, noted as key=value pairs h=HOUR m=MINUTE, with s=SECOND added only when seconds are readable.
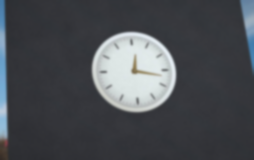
h=12 m=17
